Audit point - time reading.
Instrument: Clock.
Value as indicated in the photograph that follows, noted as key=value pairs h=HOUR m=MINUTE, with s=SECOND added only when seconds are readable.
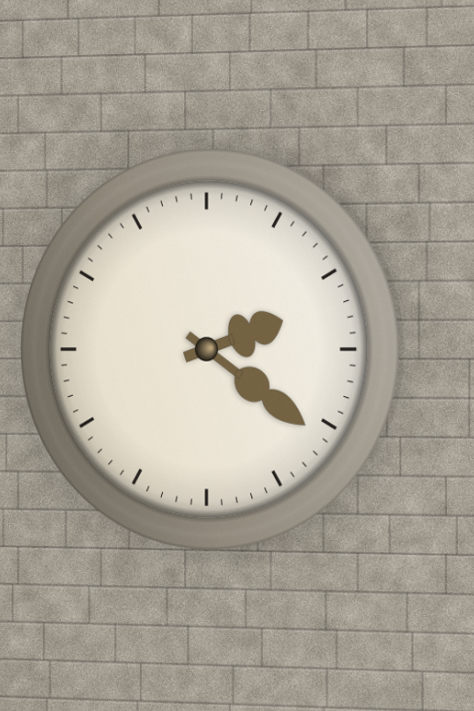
h=2 m=21
